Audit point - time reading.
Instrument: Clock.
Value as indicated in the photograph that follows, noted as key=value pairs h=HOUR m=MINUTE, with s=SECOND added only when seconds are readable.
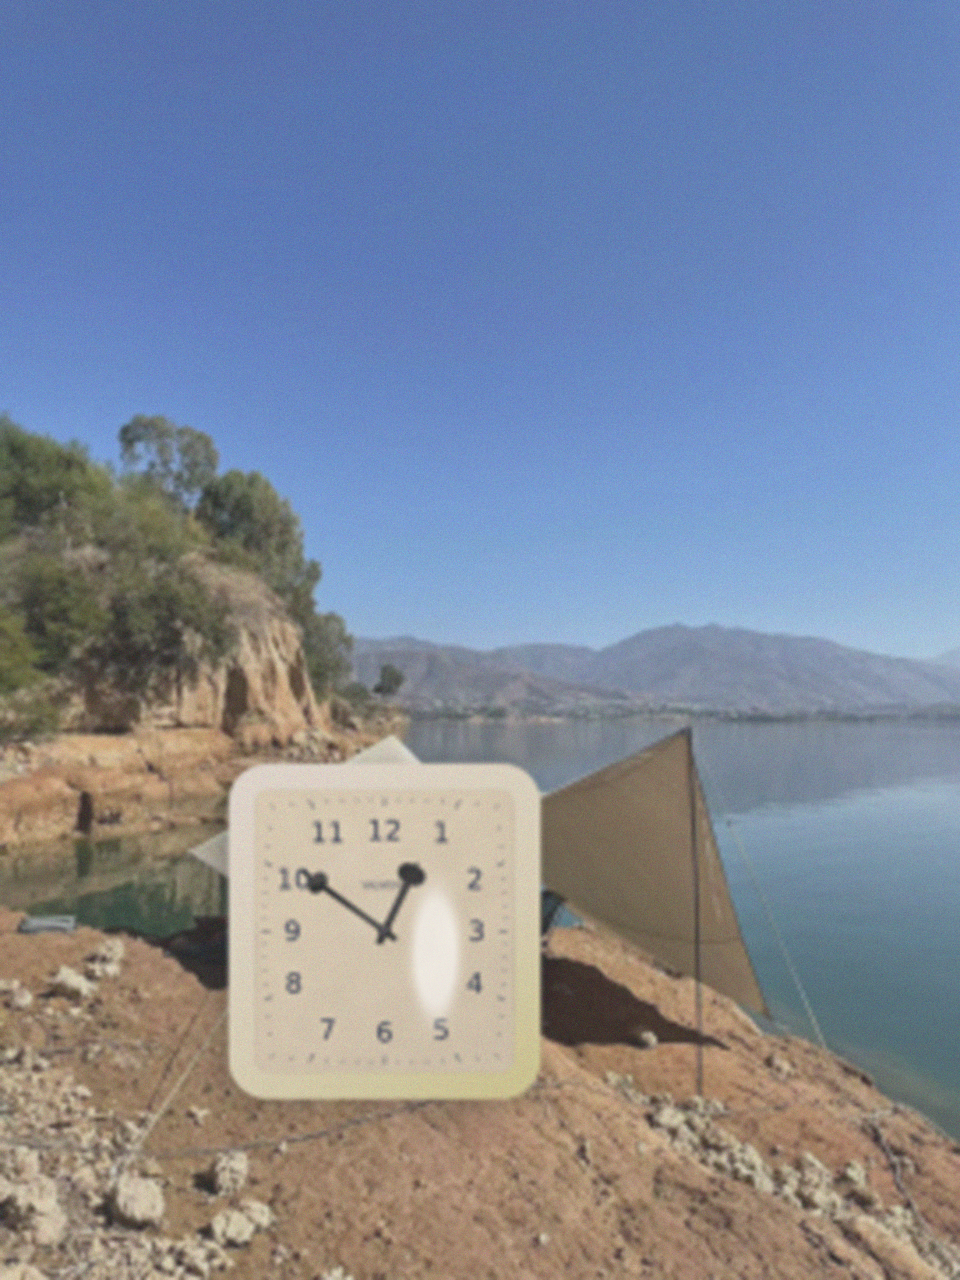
h=12 m=51
